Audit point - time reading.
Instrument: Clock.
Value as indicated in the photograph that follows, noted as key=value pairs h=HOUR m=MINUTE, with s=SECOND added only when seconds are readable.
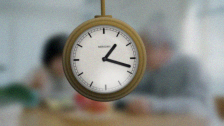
h=1 m=18
